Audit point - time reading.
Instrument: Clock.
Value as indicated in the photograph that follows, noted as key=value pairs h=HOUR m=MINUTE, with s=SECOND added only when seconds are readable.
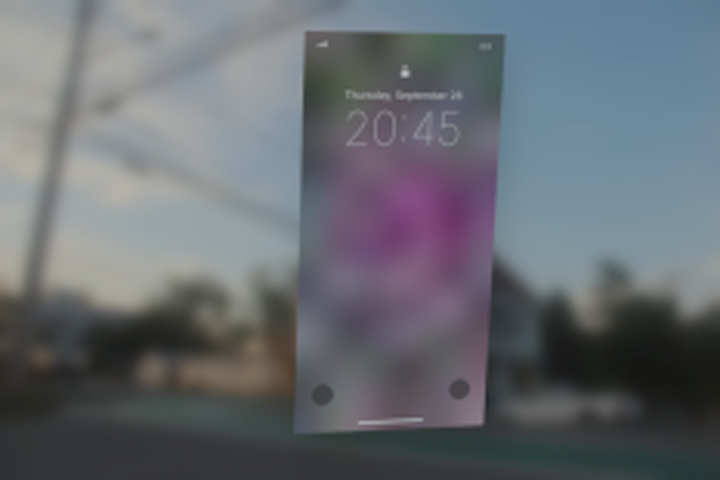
h=20 m=45
